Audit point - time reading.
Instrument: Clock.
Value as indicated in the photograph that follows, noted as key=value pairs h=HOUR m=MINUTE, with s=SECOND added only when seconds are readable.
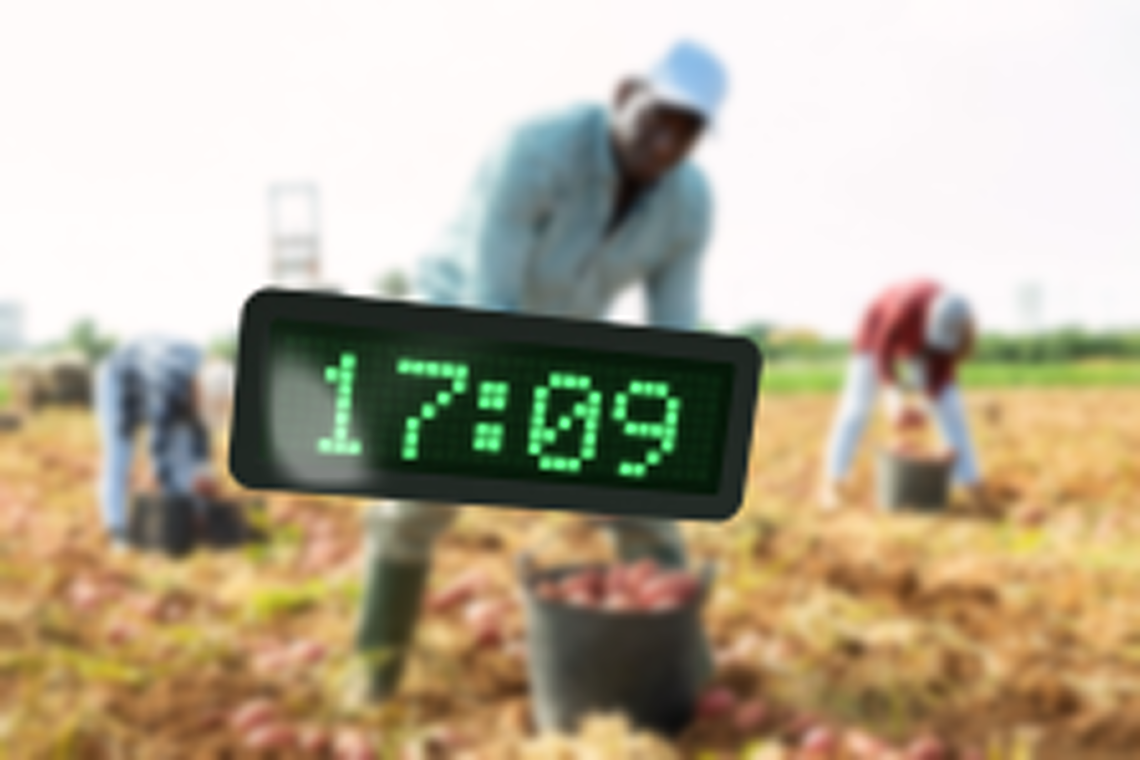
h=17 m=9
